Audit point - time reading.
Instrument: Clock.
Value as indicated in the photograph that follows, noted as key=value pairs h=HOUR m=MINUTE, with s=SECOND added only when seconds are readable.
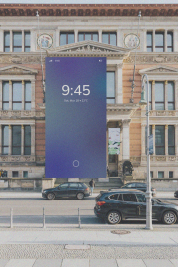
h=9 m=45
